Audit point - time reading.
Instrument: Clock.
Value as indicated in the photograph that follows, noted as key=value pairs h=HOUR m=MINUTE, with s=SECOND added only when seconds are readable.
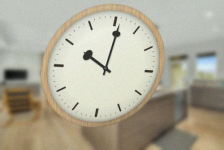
h=10 m=1
